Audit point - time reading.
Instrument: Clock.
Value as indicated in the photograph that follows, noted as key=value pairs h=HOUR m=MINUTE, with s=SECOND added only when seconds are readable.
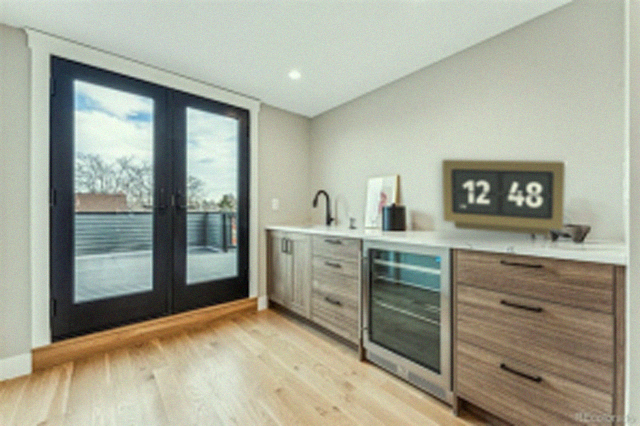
h=12 m=48
